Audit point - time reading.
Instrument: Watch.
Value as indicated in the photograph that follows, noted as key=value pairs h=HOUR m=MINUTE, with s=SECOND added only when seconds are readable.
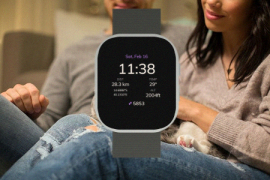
h=11 m=38
